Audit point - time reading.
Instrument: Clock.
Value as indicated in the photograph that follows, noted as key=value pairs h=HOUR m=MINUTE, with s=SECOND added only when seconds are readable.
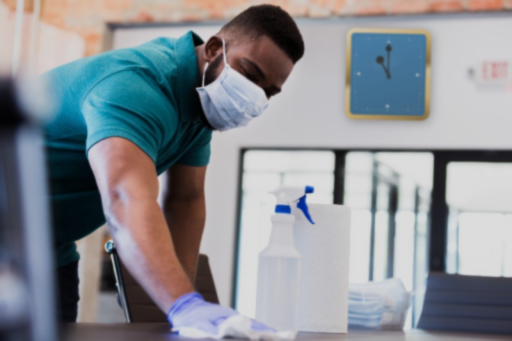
h=11 m=0
